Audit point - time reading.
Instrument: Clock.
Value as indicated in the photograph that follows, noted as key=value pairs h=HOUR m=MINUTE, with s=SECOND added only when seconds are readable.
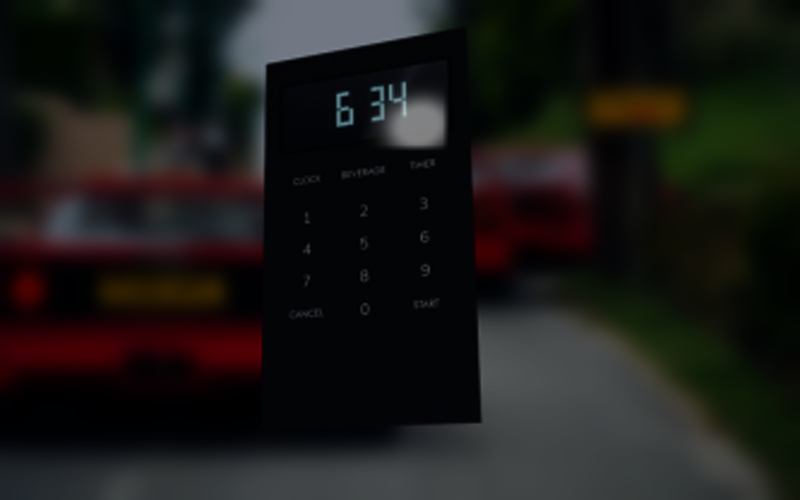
h=6 m=34
